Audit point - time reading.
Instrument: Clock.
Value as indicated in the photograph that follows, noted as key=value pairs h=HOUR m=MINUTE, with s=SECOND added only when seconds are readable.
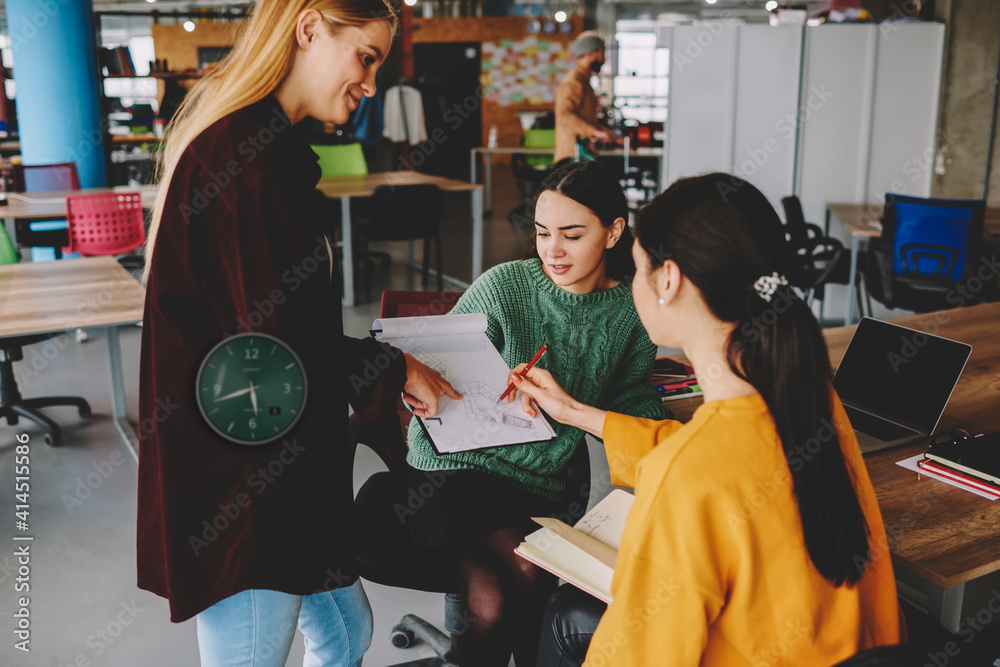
h=5 m=42
